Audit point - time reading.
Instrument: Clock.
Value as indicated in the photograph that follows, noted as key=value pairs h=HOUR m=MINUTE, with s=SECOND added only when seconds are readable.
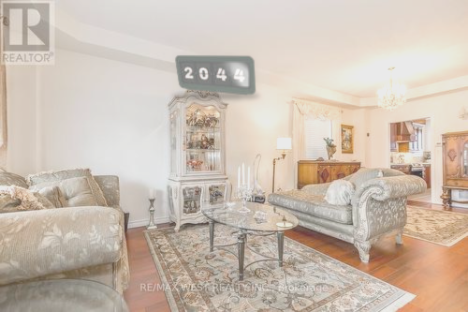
h=20 m=44
